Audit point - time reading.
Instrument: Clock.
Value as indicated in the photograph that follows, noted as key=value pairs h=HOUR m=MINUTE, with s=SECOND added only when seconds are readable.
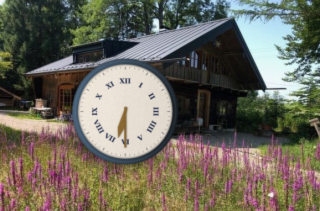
h=6 m=30
